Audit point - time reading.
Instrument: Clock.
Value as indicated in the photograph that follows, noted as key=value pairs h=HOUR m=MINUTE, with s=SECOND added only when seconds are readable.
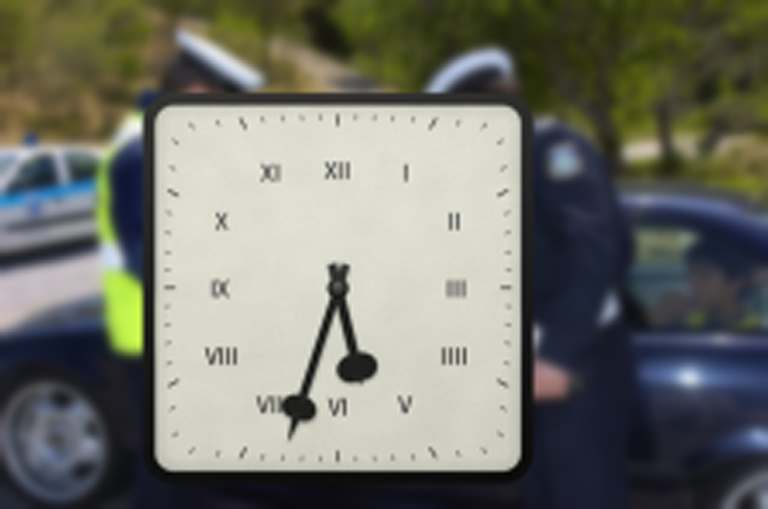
h=5 m=33
